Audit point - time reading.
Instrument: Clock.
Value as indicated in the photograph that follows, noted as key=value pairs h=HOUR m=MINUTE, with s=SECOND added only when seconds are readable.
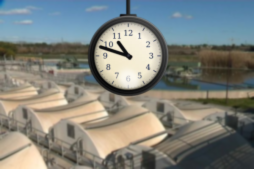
h=10 m=48
